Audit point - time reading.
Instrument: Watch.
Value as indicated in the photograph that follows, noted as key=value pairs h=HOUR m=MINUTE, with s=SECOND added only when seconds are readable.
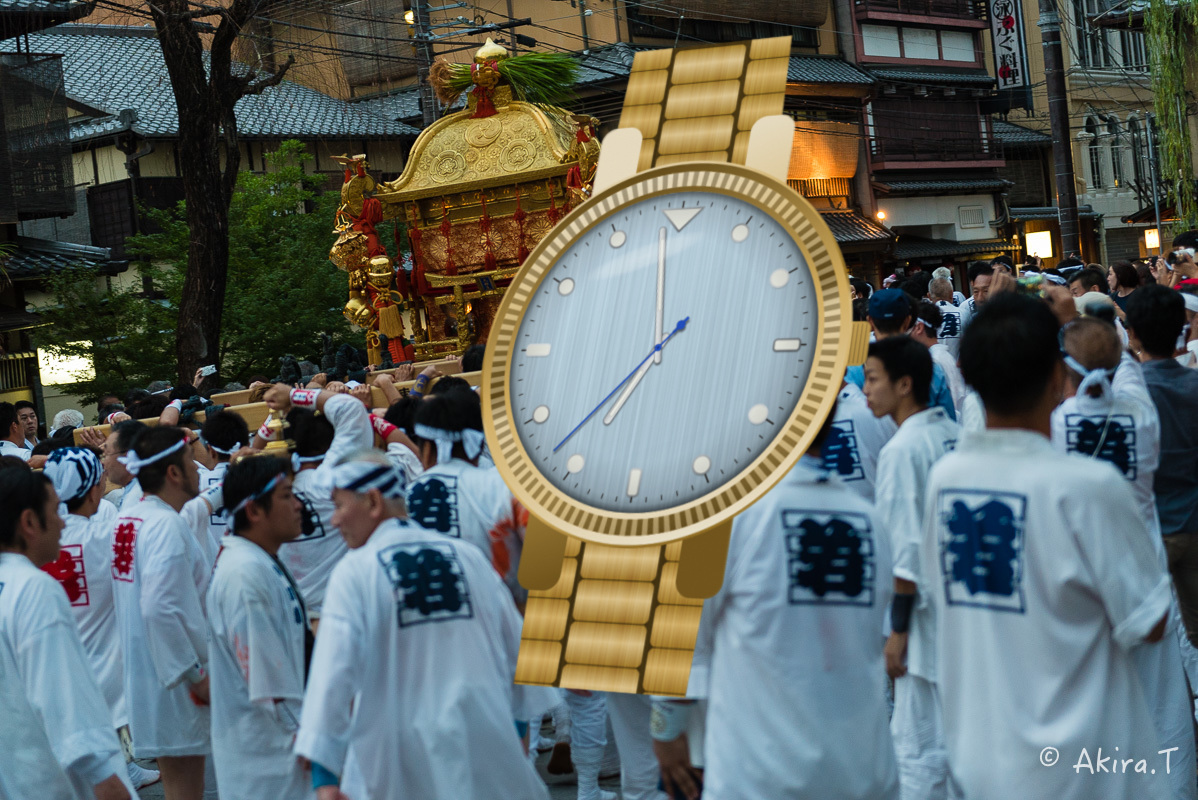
h=6 m=58 s=37
